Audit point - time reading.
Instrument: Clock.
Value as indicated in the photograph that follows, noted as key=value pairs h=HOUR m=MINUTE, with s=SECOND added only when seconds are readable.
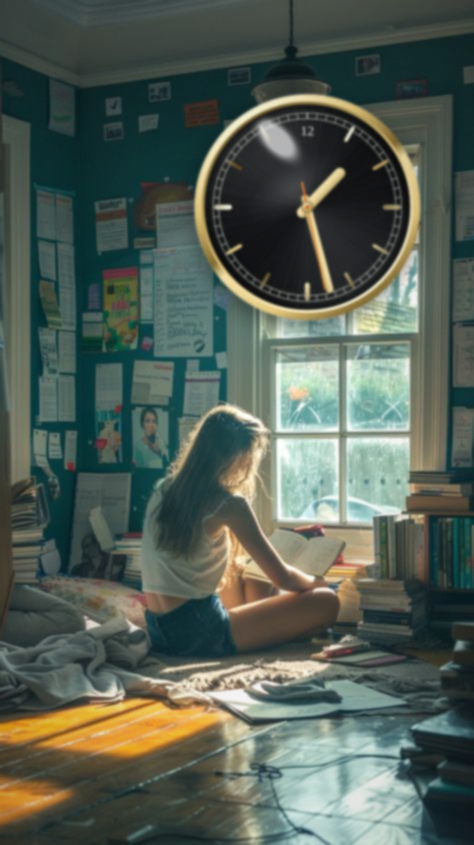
h=1 m=27 s=28
